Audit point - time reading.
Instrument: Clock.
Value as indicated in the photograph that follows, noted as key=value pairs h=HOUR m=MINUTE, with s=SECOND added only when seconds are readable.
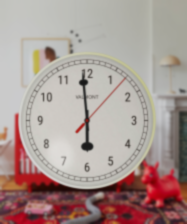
h=5 m=59 s=7
